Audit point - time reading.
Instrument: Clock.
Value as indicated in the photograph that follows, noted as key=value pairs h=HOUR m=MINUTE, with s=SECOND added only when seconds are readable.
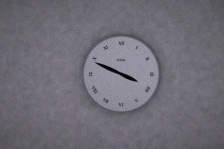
h=3 m=49
